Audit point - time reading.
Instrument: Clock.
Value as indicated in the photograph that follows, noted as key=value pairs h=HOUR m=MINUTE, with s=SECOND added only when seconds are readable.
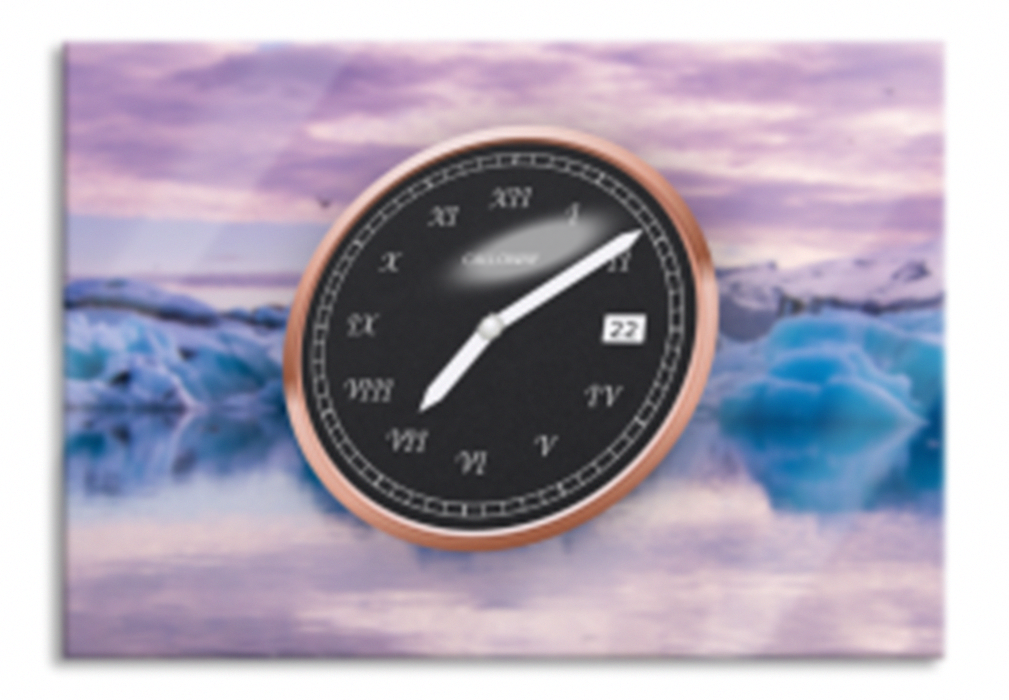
h=7 m=9
